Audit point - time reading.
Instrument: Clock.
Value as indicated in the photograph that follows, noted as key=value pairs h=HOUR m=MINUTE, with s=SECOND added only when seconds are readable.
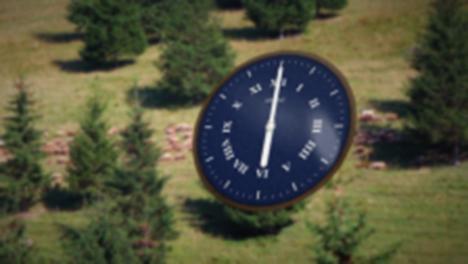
h=6 m=0
